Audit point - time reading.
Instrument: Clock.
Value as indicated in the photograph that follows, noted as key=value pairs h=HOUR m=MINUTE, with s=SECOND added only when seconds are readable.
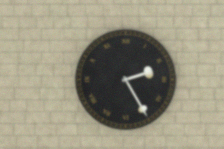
h=2 m=25
